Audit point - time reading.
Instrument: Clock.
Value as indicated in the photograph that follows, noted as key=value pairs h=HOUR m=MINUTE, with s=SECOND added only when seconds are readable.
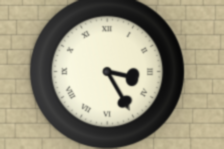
h=3 m=25
